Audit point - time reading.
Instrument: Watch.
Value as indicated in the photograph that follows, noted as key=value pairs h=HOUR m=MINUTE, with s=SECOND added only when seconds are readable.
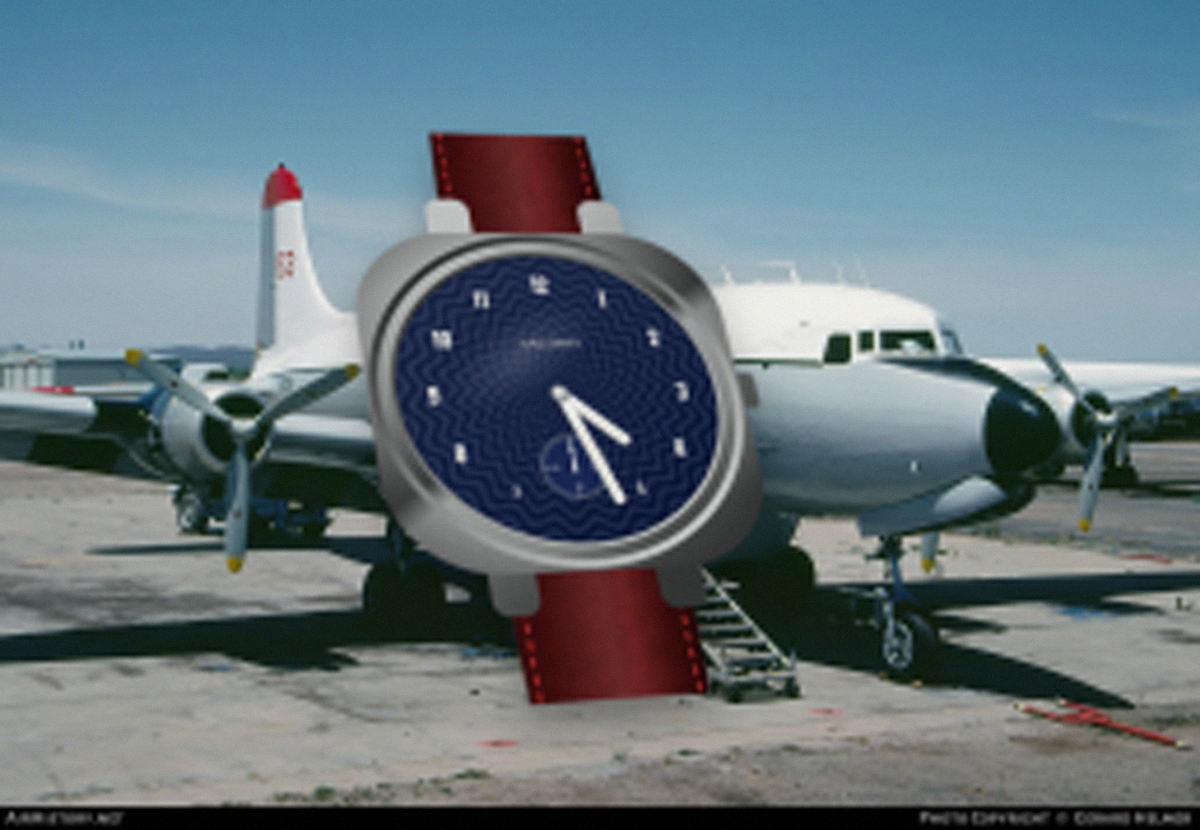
h=4 m=27
